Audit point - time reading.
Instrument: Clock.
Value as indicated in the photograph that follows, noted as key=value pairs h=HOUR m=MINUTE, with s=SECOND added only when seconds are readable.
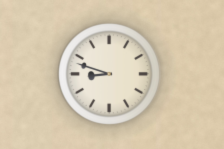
h=8 m=48
